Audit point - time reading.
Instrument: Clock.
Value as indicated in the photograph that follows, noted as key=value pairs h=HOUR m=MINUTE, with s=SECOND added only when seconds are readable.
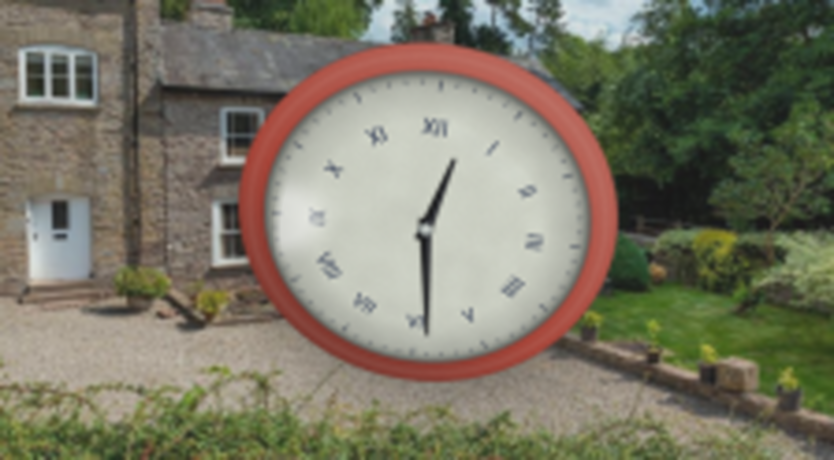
h=12 m=29
